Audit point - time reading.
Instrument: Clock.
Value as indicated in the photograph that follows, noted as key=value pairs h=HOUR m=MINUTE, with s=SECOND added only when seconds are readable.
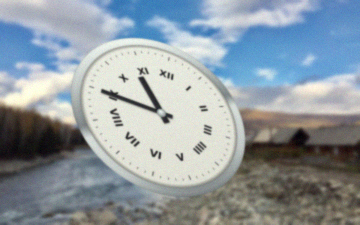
h=10 m=45
